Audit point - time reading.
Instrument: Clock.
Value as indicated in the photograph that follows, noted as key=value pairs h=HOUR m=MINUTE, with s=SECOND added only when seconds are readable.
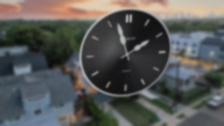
h=1 m=57
